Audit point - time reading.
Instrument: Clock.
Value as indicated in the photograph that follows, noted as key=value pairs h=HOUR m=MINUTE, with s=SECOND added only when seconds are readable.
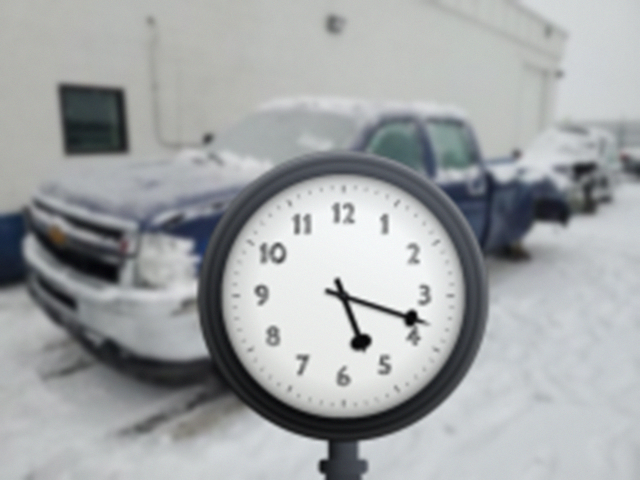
h=5 m=18
